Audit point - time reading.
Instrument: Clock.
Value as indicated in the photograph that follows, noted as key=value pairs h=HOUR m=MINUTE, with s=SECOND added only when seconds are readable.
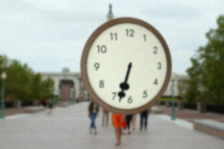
h=6 m=33
